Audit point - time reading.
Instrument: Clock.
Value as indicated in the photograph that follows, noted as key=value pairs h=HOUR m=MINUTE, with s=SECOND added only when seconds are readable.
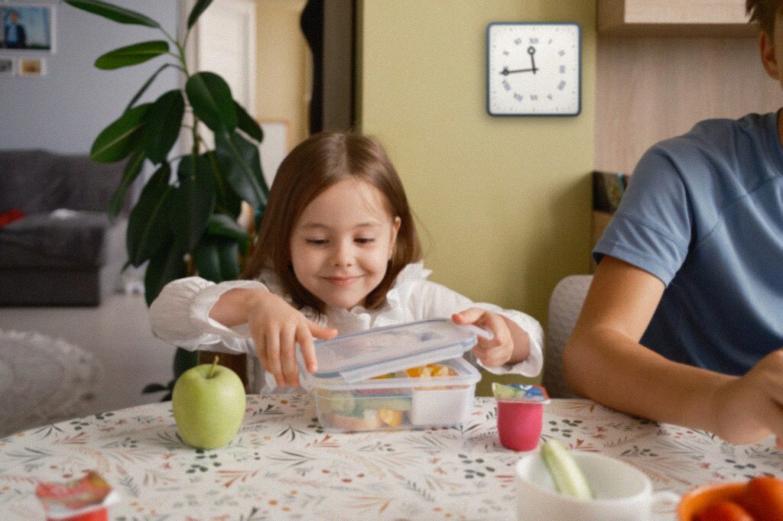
h=11 m=44
